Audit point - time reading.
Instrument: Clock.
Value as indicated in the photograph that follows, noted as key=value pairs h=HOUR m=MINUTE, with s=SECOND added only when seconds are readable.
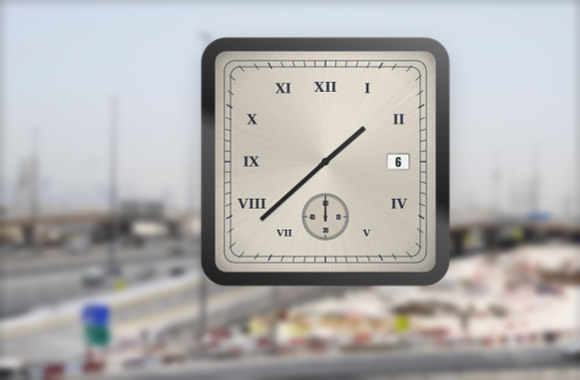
h=1 m=38
